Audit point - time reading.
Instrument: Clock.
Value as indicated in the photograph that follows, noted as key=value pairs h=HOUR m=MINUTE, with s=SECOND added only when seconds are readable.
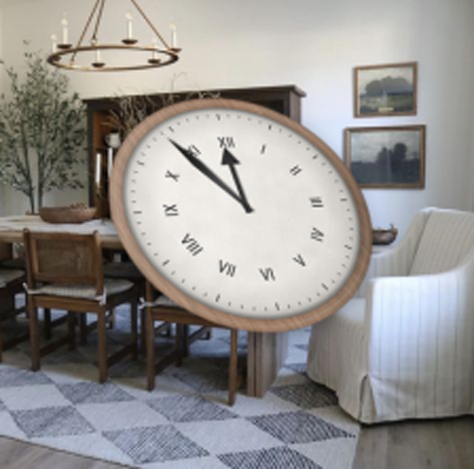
h=11 m=54
